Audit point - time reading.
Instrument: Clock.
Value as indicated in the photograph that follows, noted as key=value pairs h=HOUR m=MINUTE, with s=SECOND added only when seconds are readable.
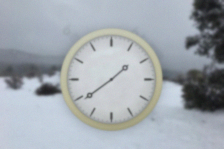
h=1 m=39
